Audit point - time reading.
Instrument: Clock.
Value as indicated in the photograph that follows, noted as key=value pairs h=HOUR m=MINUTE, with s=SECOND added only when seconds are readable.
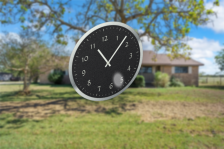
h=11 m=8
